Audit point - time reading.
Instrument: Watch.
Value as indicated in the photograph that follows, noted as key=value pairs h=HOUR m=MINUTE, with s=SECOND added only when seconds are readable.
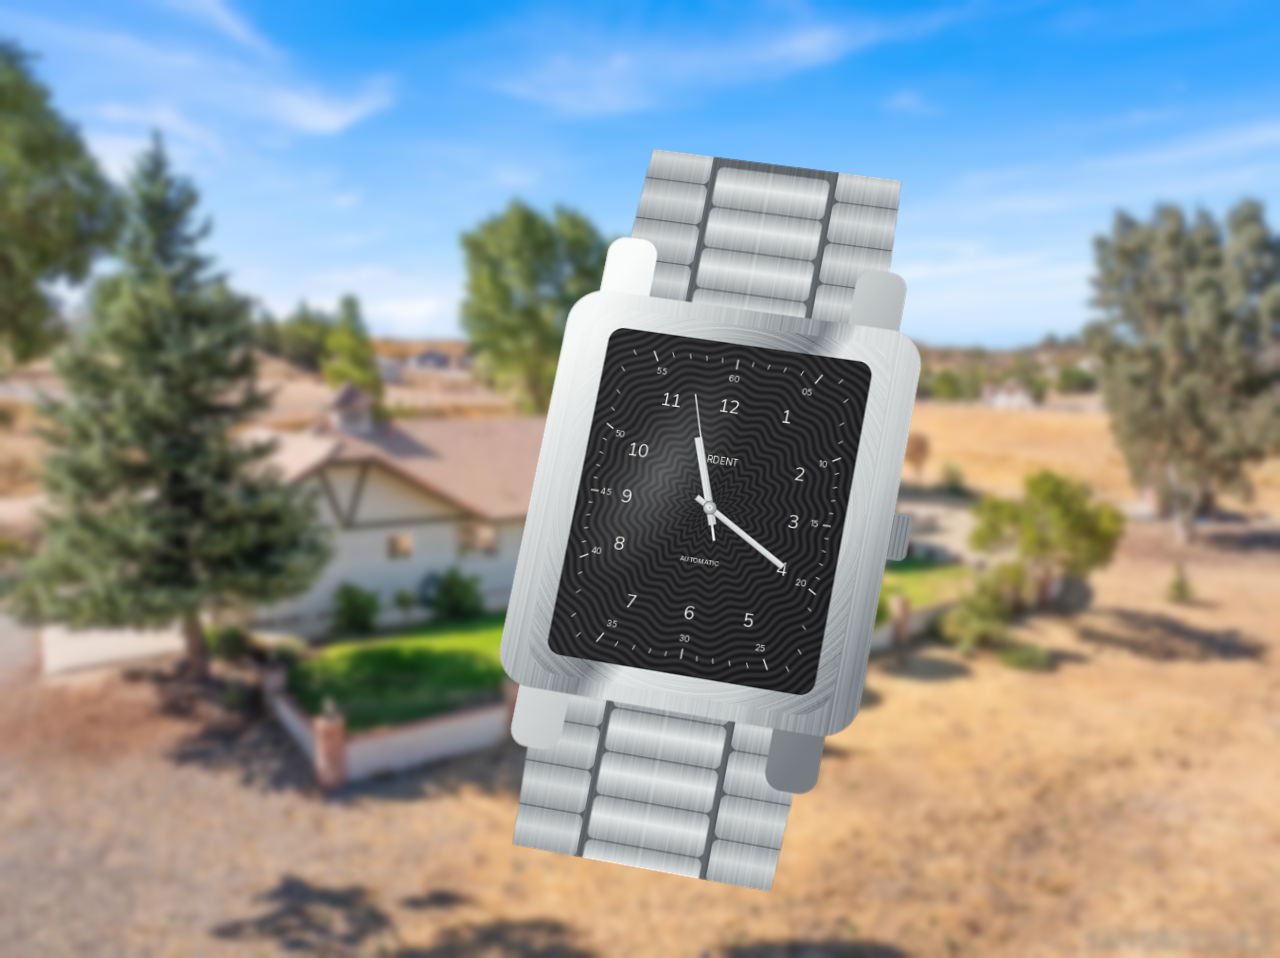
h=11 m=19 s=57
